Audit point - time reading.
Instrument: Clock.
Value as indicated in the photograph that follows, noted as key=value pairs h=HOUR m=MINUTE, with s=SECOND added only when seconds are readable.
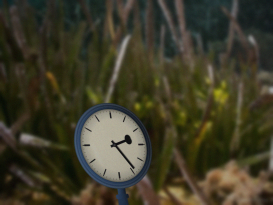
h=2 m=24
